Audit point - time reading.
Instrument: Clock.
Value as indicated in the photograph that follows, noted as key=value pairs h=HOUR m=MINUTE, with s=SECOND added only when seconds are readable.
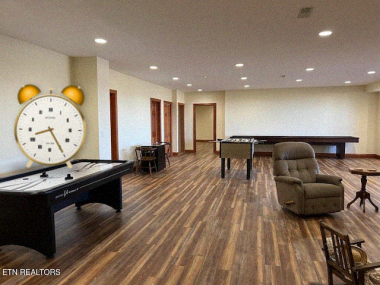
h=8 m=25
